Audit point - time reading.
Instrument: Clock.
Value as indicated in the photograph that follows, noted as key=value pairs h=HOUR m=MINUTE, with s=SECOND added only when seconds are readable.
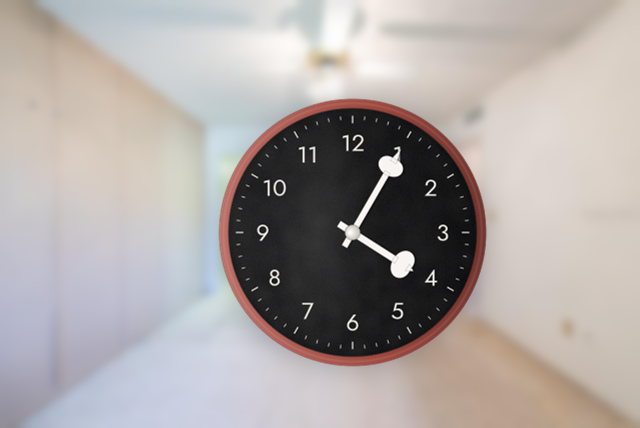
h=4 m=5
